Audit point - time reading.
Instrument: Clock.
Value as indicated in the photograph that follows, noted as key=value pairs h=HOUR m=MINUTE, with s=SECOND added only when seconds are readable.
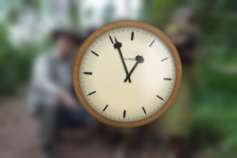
h=12 m=56
